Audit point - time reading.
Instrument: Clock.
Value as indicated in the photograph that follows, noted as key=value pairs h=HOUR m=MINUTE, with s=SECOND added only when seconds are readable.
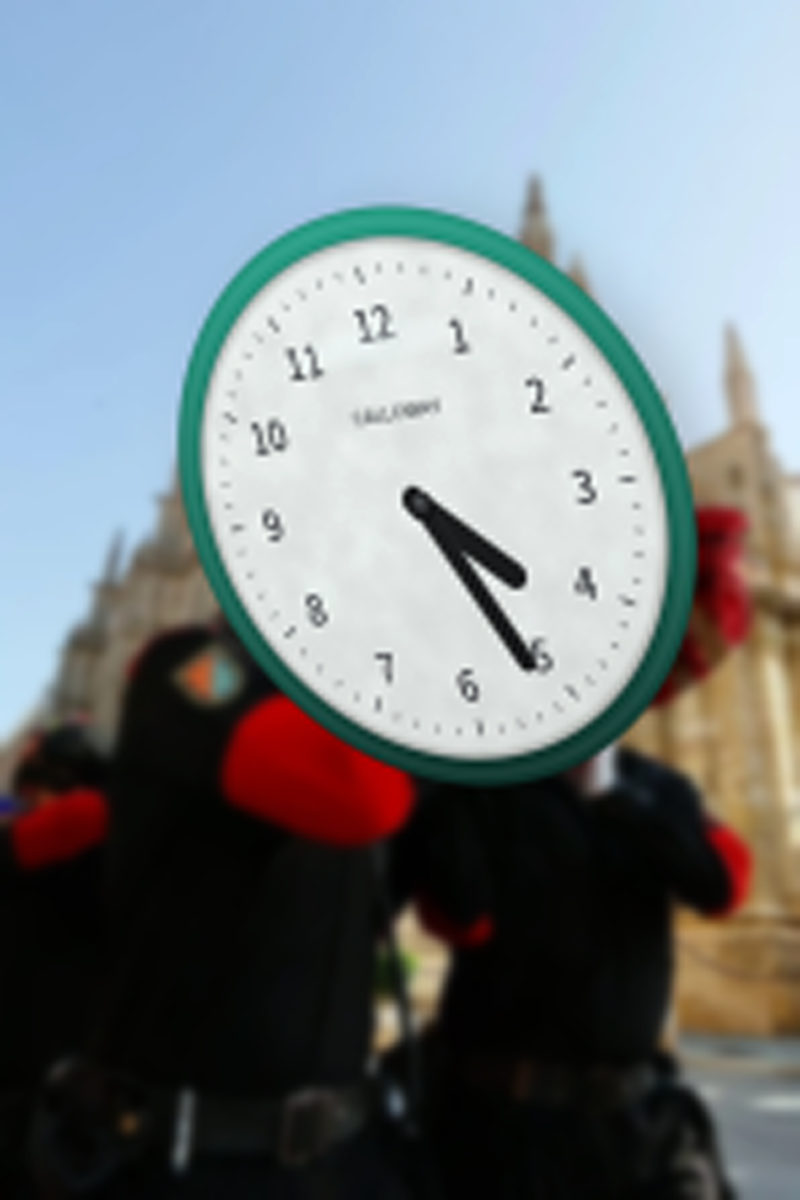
h=4 m=26
